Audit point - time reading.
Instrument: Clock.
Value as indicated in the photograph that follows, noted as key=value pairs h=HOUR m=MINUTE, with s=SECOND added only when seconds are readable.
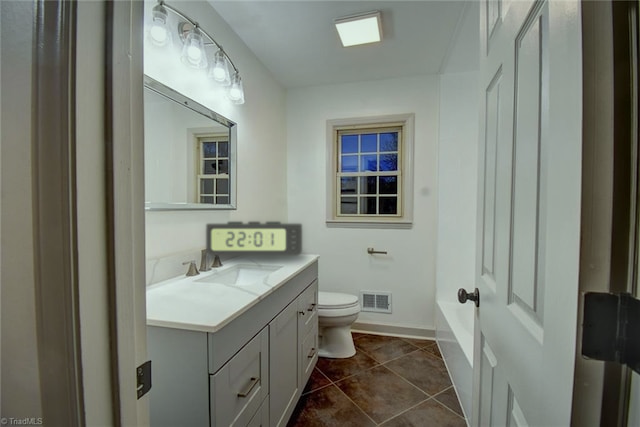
h=22 m=1
